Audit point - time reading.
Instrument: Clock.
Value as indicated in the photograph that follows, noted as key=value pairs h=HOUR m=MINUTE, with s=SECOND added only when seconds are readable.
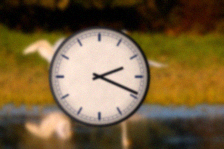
h=2 m=19
